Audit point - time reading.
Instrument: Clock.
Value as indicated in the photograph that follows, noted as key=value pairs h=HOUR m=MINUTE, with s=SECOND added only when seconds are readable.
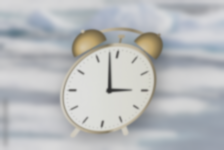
h=2 m=58
